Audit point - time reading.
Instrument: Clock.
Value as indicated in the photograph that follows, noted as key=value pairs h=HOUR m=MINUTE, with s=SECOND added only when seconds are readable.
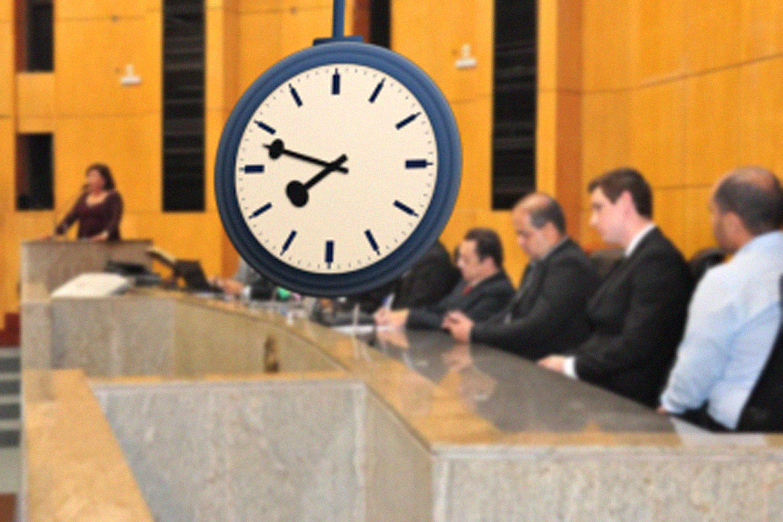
h=7 m=48
